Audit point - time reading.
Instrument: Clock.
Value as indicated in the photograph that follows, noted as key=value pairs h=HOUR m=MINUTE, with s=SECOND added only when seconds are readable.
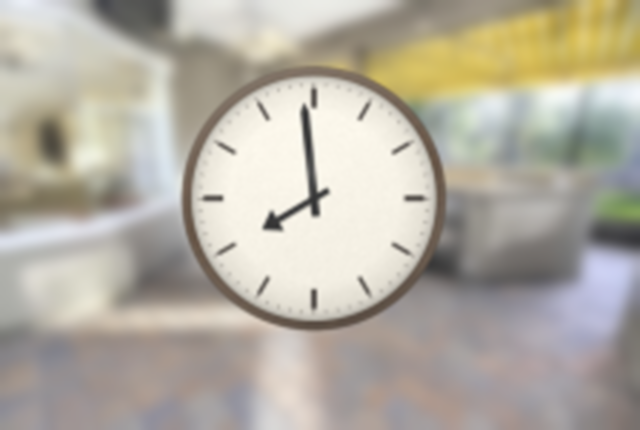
h=7 m=59
